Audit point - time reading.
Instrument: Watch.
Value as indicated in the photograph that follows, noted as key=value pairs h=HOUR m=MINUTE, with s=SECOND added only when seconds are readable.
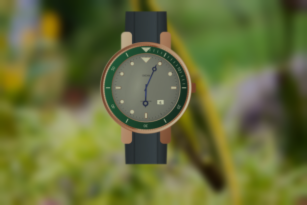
h=6 m=4
